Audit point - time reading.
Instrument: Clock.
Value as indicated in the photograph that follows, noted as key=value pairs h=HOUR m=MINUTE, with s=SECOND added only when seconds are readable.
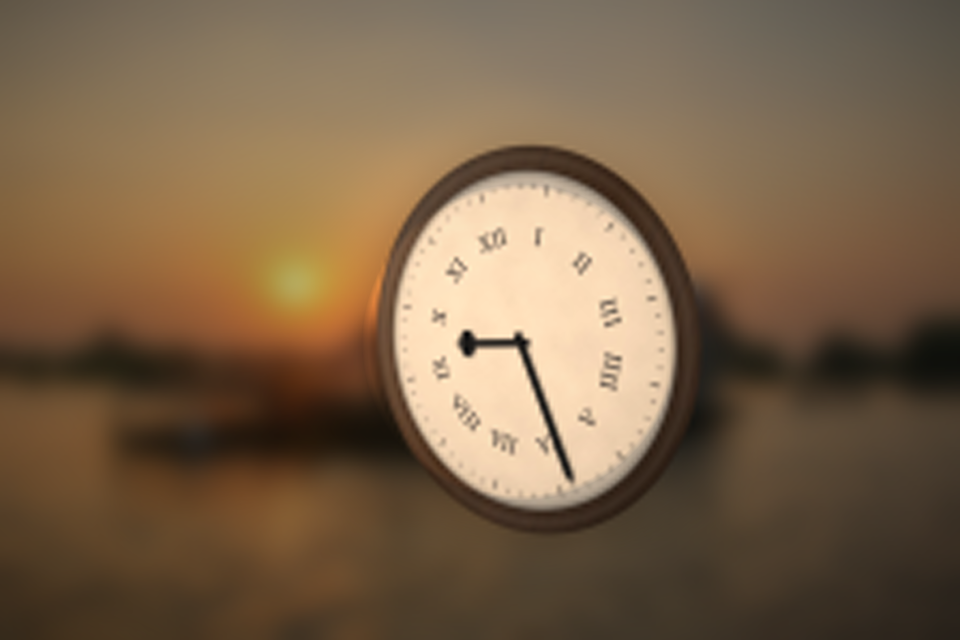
h=9 m=29
